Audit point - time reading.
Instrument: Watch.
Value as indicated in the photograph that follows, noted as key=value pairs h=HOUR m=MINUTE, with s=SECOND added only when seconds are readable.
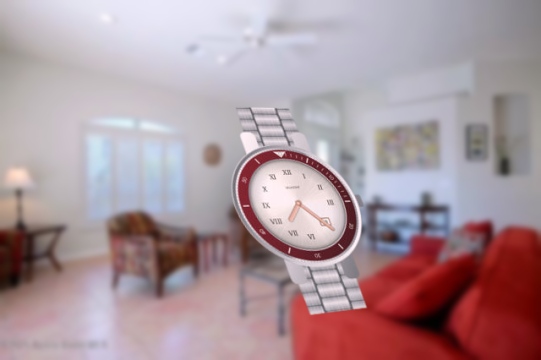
h=7 m=23
